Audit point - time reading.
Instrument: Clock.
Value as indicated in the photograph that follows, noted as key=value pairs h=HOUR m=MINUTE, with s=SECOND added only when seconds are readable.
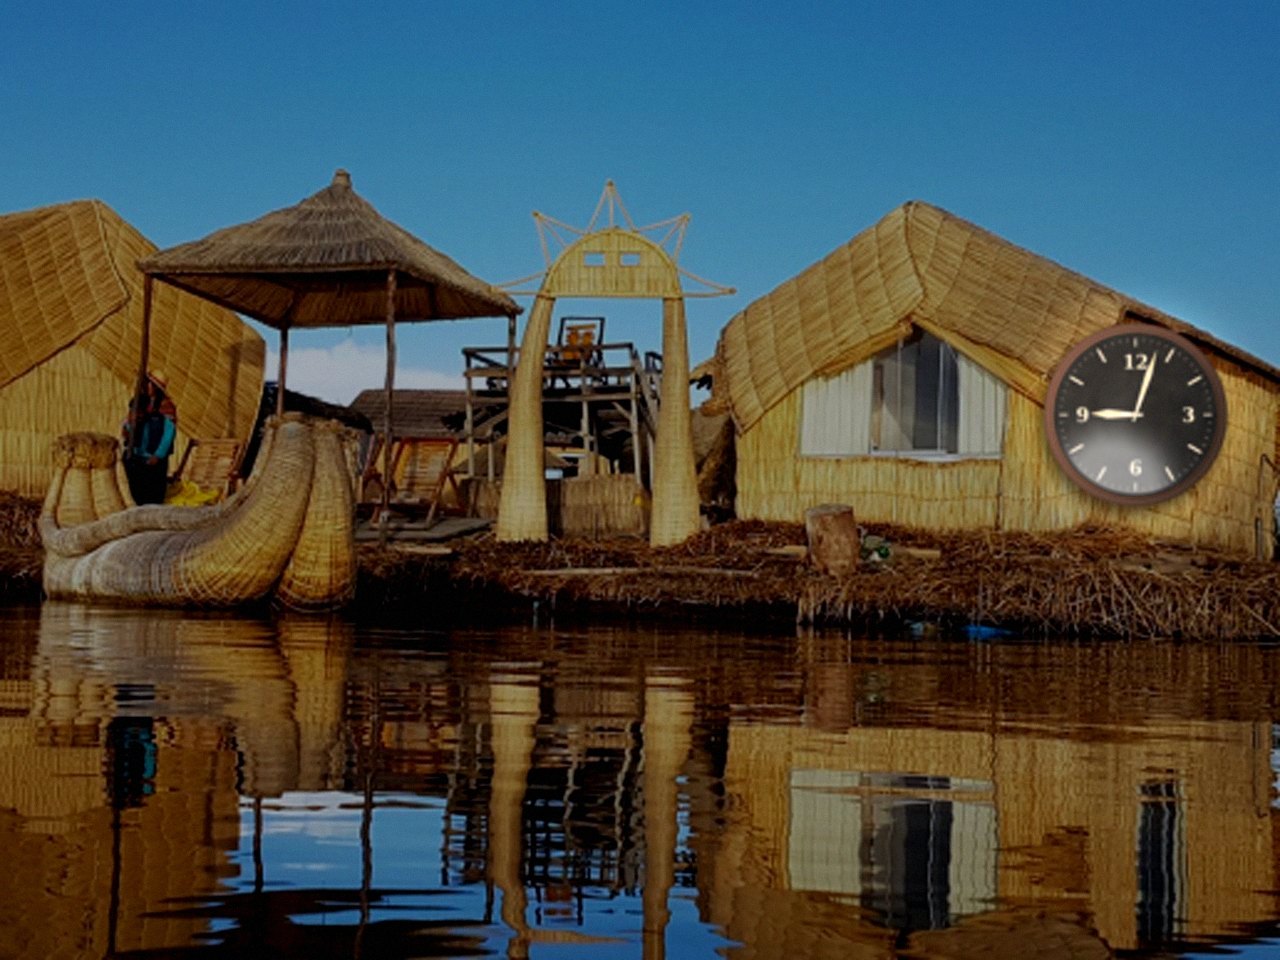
h=9 m=3
